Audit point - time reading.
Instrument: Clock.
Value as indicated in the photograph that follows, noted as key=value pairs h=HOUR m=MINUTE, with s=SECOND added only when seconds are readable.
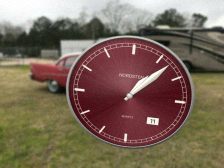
h=1 m=7
